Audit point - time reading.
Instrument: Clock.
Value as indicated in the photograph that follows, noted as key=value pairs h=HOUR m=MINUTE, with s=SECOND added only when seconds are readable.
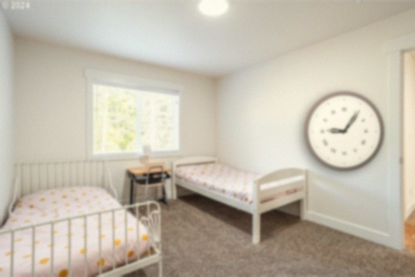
h=9 m=6
